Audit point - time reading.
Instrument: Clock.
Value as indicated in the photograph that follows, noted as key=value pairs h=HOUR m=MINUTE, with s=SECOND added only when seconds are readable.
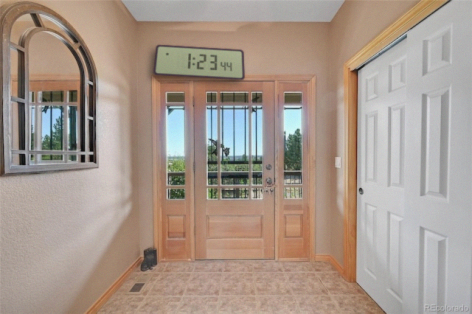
h=1 m=23 s=44
